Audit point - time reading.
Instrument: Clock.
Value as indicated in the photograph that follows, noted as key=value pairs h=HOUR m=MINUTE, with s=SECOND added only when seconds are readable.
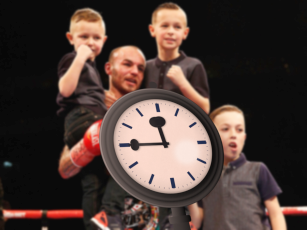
h=11 m=45
